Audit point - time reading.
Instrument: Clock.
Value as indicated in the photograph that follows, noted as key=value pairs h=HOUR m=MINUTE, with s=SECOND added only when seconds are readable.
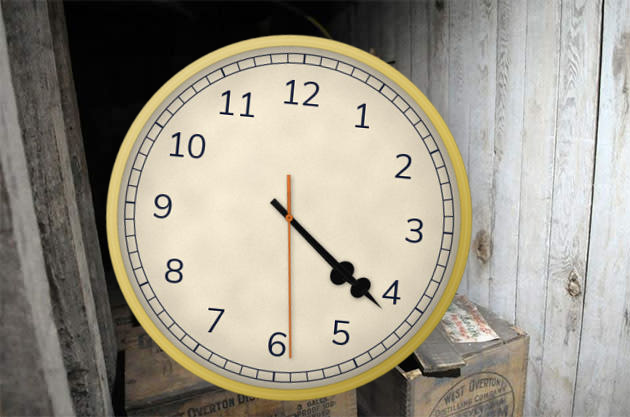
h=4 m=21 s=29
